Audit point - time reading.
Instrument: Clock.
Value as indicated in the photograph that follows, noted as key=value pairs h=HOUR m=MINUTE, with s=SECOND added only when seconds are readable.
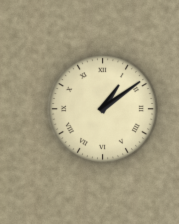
h=1 m=9
